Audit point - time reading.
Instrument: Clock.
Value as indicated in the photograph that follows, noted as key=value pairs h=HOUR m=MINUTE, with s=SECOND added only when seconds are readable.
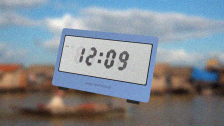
h=12 m=9
